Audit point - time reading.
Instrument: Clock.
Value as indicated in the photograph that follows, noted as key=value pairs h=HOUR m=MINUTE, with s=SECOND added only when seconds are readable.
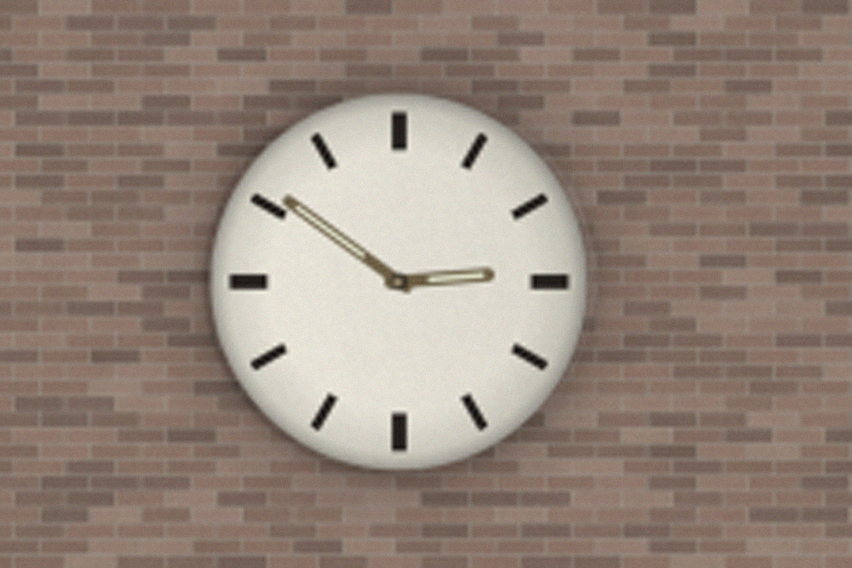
h=2 m=51
